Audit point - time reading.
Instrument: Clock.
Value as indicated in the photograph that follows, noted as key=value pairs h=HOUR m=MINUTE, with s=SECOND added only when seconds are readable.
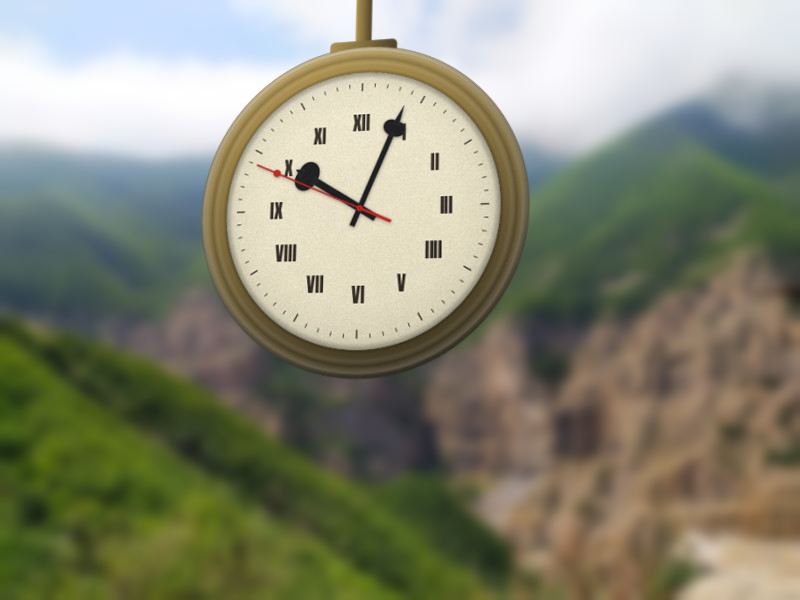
h=10 m=3 s=49
